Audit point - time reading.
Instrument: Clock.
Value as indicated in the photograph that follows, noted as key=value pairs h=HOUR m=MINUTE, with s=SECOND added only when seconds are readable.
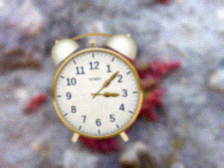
h=3 m=8
